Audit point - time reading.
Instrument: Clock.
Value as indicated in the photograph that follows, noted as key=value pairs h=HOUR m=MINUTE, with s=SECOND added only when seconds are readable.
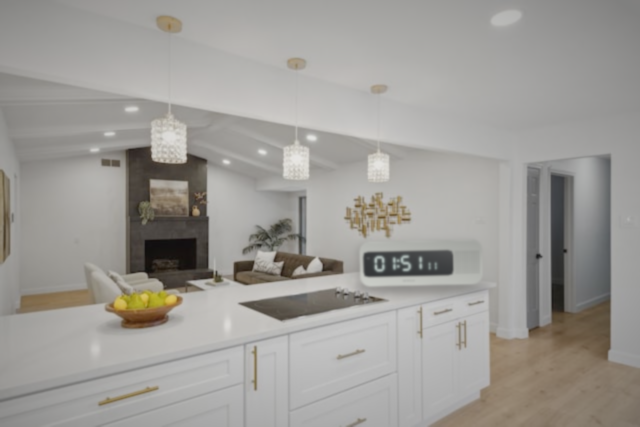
h=1 m=51
